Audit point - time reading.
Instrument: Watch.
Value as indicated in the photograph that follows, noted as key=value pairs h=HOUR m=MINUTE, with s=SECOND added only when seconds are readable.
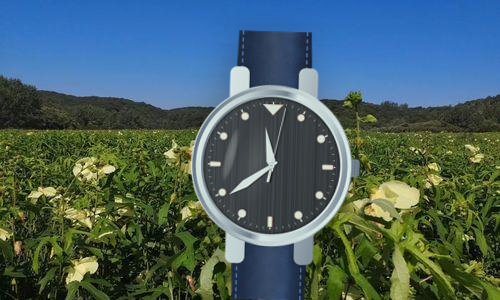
h=11 m=39 s=2
